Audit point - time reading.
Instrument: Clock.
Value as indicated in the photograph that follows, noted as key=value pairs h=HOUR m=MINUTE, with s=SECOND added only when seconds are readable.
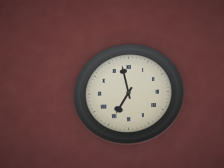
h=6 m=58
